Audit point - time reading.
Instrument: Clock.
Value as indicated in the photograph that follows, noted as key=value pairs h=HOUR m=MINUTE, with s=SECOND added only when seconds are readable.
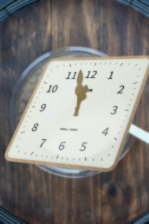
h=11 m=57
